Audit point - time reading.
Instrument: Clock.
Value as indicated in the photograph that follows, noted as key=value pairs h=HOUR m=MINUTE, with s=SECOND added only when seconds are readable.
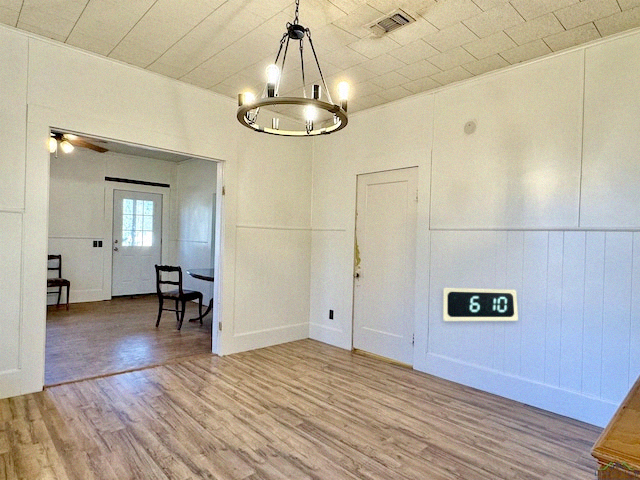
h=6 m=10
